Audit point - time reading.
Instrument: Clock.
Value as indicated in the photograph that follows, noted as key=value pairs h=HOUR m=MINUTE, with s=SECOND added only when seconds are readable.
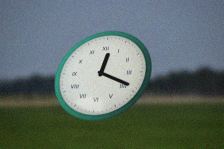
h=12 m=19
